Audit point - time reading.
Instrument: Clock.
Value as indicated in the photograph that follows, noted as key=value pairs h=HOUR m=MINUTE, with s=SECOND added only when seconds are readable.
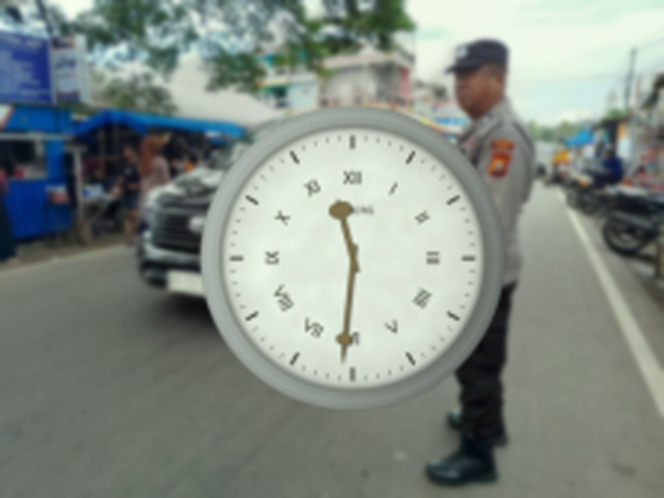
h=11 m=31
